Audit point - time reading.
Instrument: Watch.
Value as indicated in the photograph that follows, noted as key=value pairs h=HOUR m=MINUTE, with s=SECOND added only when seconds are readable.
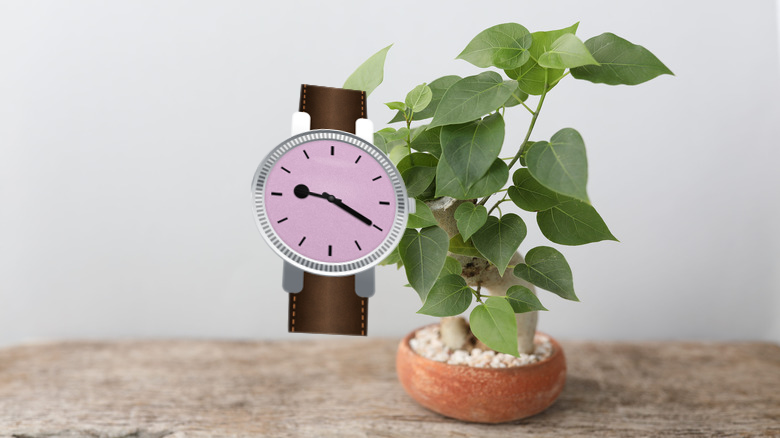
h=9 m=20
